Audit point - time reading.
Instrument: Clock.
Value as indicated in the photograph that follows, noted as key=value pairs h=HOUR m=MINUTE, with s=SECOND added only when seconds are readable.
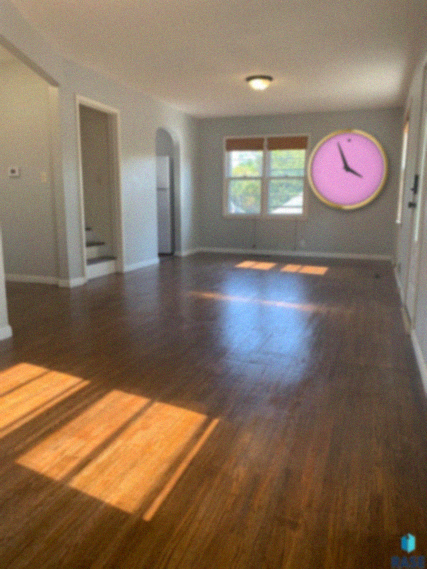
h=3 m=56
